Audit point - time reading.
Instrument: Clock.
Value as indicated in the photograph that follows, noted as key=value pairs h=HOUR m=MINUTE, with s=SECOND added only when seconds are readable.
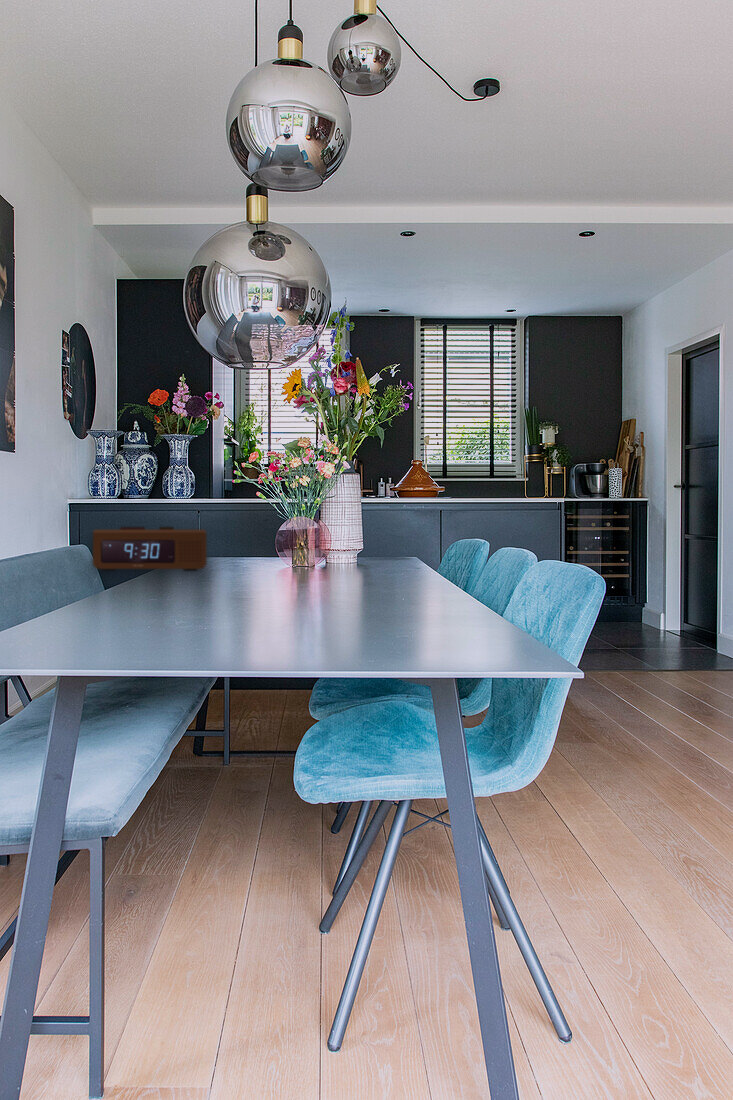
h=9 m=30
